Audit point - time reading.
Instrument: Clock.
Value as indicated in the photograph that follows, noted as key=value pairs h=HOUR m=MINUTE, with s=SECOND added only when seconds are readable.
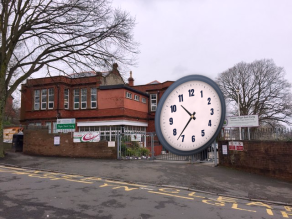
h=10 m=37
